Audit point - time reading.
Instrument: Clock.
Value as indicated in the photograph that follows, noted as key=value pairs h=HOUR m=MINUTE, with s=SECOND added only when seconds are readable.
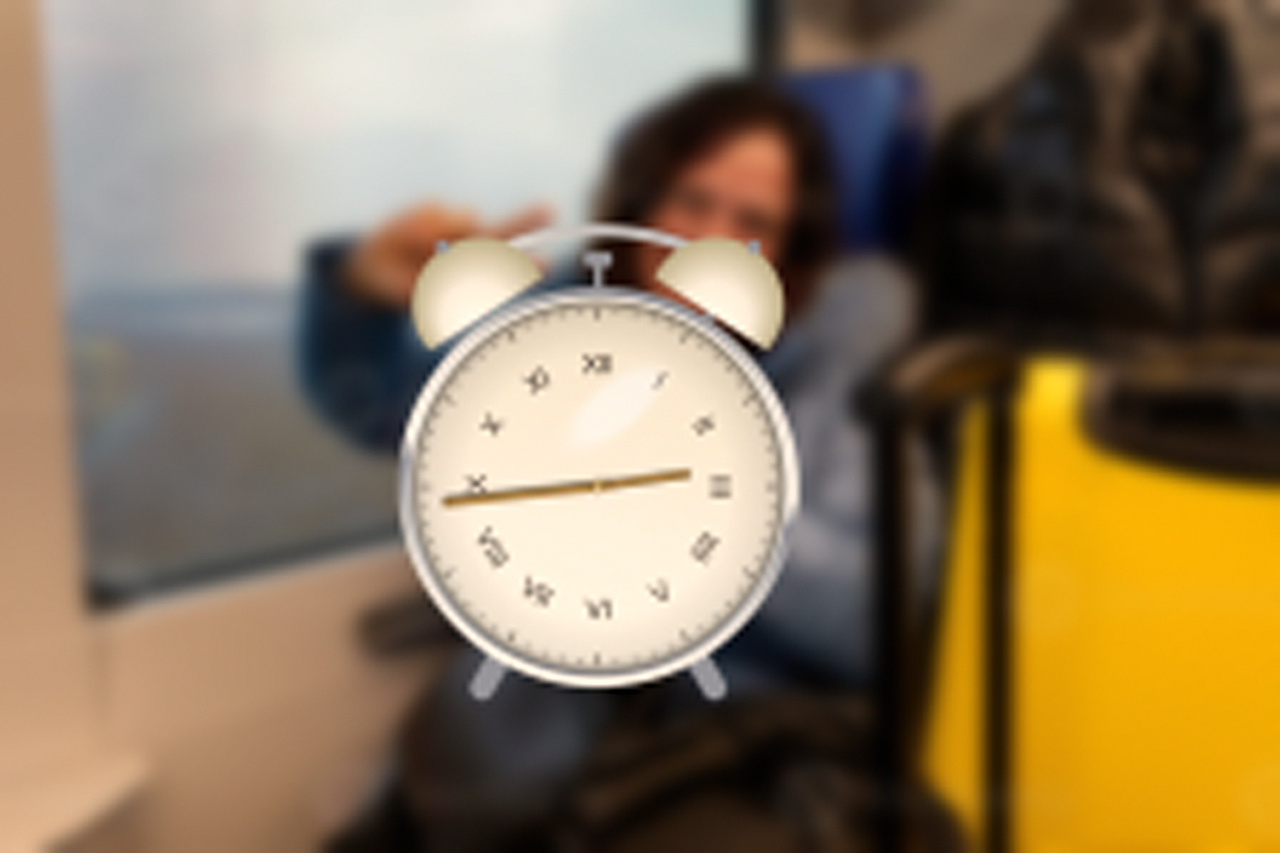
h=2 m=44
